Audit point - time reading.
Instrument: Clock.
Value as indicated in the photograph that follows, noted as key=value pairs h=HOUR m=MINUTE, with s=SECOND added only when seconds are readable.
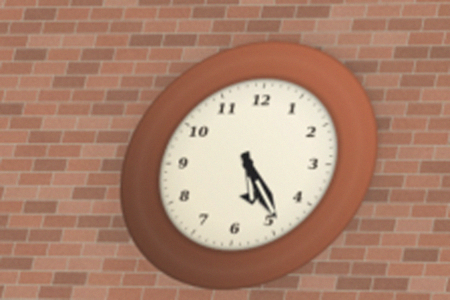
h=5 m=24
